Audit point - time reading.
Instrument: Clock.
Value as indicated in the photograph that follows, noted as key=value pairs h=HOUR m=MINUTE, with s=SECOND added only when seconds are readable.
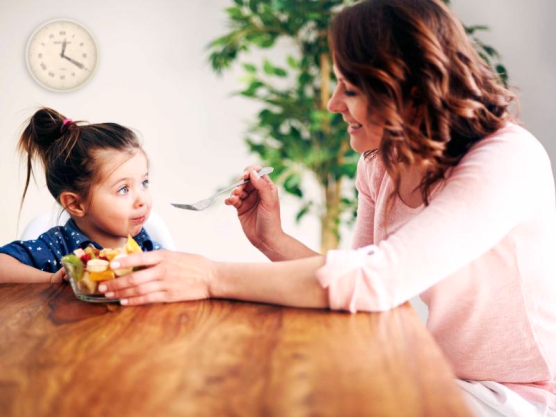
h=12 m=20
